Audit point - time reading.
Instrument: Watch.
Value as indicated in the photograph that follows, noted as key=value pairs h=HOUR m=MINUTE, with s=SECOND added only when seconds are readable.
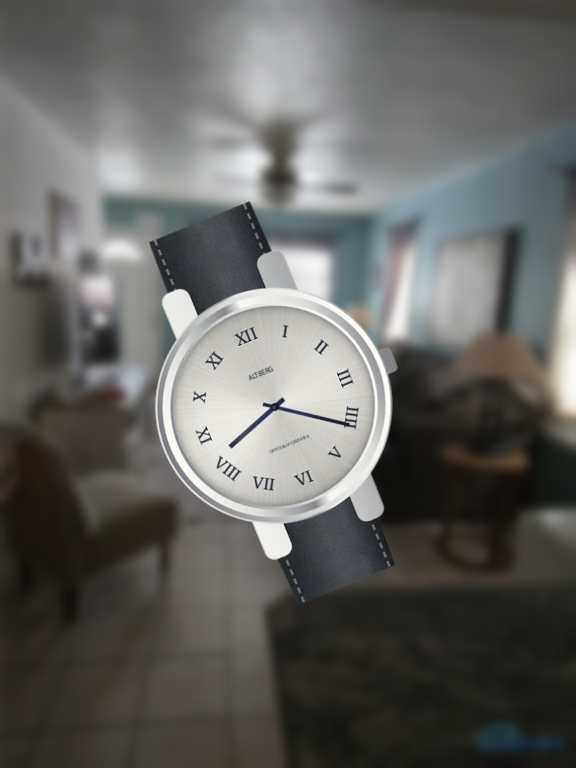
h=8 m=21
